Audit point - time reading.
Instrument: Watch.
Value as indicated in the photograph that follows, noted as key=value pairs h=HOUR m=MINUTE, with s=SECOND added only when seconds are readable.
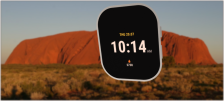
h=10 m=14
